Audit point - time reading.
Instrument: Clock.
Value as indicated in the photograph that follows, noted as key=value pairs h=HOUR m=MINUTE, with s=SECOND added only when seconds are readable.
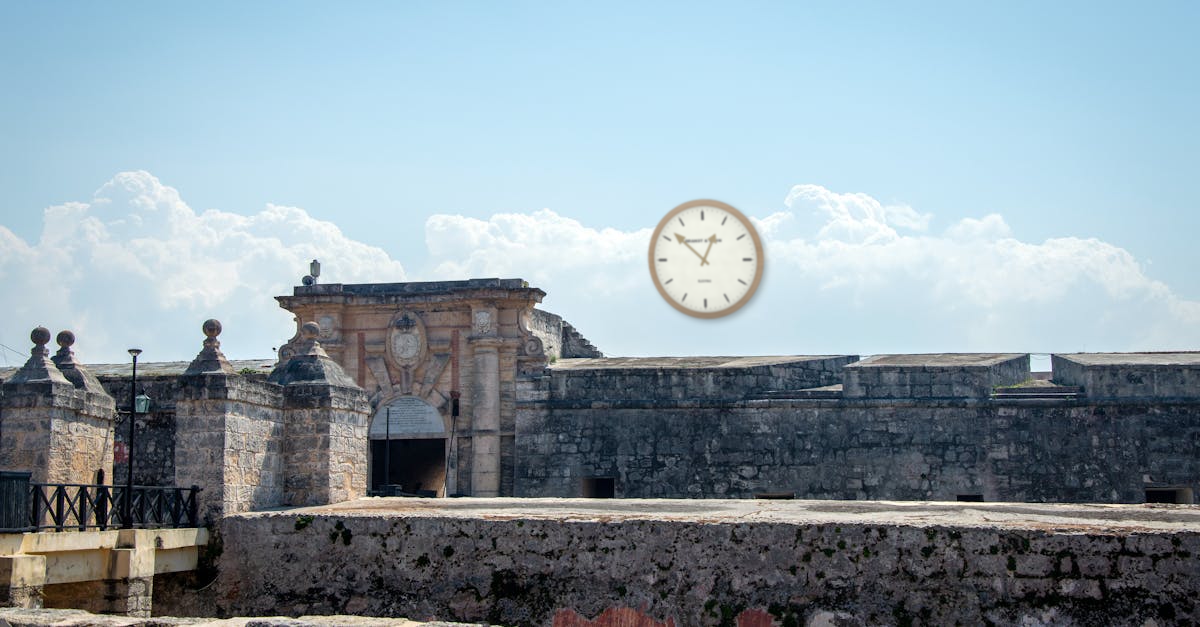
h=12 m=52
